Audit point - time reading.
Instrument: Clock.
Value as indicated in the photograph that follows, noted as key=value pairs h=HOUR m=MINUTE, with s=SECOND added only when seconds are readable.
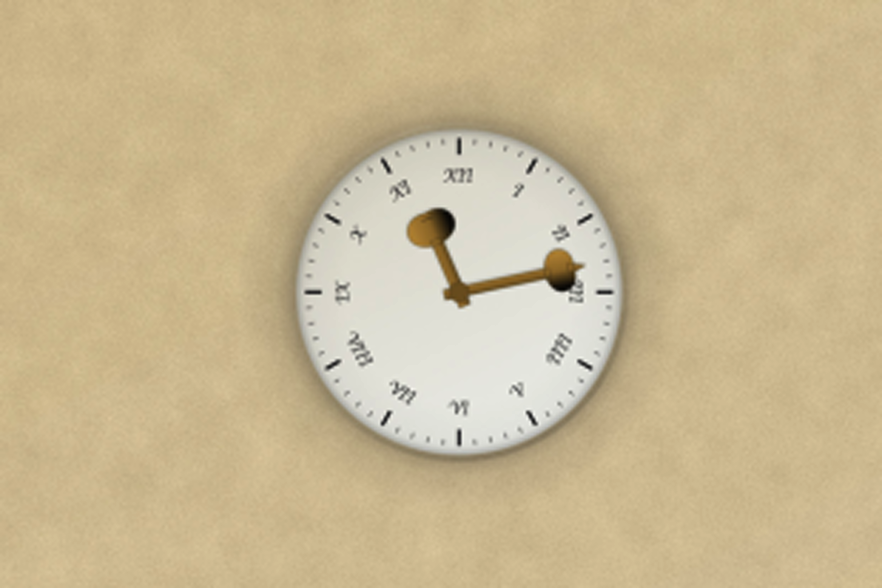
h=11 m=13
